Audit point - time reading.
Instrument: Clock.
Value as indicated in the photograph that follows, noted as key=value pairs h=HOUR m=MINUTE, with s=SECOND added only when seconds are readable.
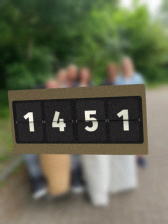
h=14 m=51
